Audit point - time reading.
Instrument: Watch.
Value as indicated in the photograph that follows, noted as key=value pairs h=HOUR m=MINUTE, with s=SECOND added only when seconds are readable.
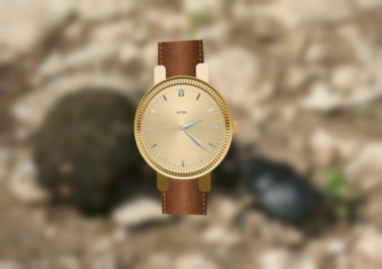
h=2 m=22
